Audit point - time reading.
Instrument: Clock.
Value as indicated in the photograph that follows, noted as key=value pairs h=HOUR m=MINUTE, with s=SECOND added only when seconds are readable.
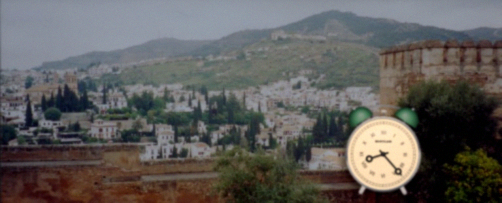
h=8 m=23
